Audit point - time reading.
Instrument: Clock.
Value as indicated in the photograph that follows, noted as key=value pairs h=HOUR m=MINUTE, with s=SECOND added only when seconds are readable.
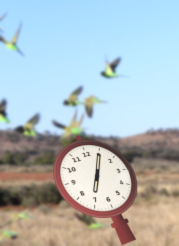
h=7 m=5
